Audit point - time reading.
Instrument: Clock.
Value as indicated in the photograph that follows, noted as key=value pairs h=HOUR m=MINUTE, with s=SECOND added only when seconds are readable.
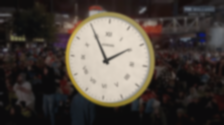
h=1 m=55
